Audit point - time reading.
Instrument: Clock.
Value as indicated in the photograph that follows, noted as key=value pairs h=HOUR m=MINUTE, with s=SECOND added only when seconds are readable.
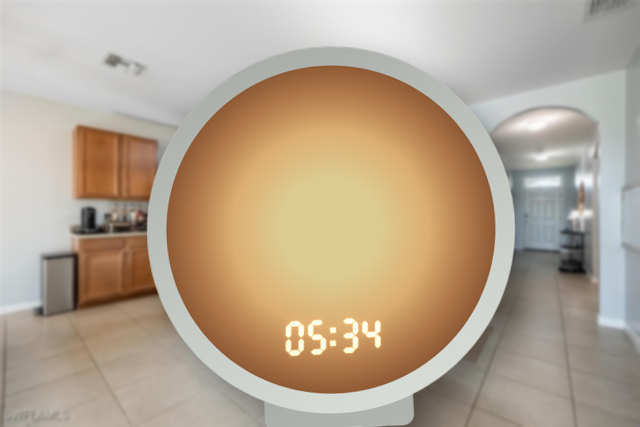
h=5 m=34
